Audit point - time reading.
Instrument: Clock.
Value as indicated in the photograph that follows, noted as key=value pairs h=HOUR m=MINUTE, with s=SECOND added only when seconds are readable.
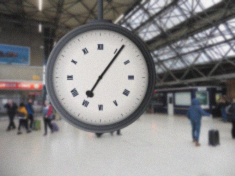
h=7 m=6
